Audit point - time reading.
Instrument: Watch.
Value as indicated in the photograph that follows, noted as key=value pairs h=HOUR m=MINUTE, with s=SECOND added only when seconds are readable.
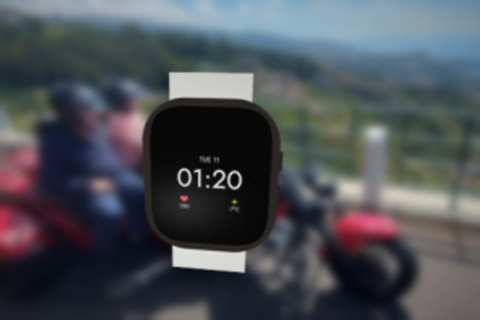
h=1 m=20
